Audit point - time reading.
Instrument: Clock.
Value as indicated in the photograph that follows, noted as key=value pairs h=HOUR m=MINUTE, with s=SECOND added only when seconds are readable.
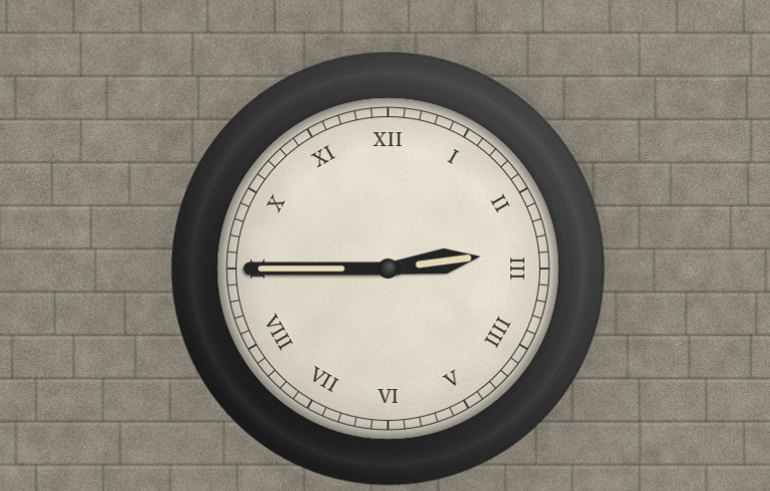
h=2 m=45
